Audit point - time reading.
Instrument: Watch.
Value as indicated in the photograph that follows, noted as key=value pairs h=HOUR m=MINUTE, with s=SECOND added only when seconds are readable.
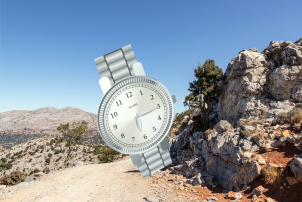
h=6 m=15
